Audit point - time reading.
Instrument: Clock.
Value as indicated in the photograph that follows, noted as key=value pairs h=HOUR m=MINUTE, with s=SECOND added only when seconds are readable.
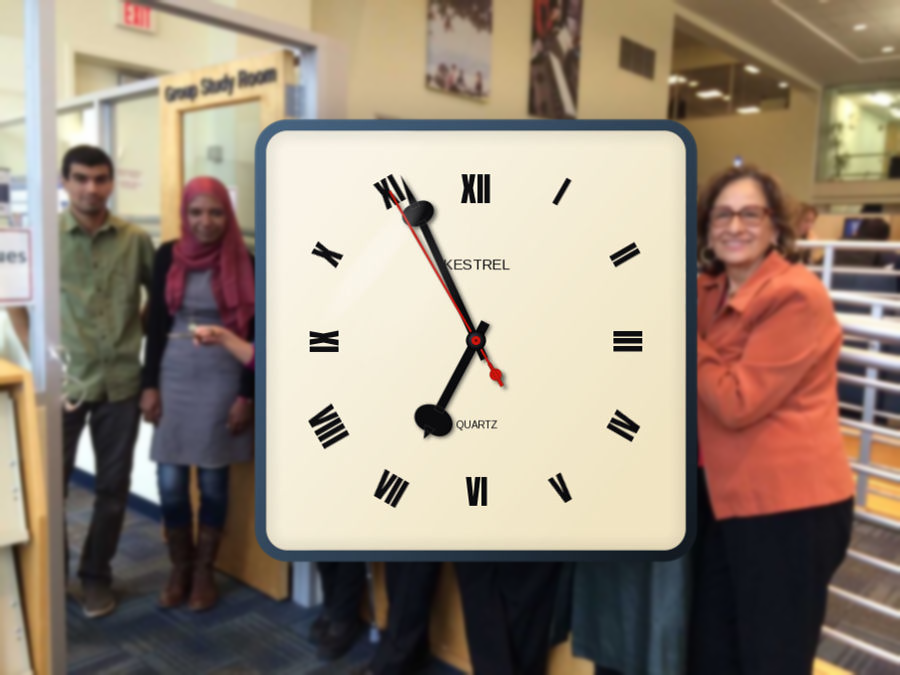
h=6 m=55 s=55
